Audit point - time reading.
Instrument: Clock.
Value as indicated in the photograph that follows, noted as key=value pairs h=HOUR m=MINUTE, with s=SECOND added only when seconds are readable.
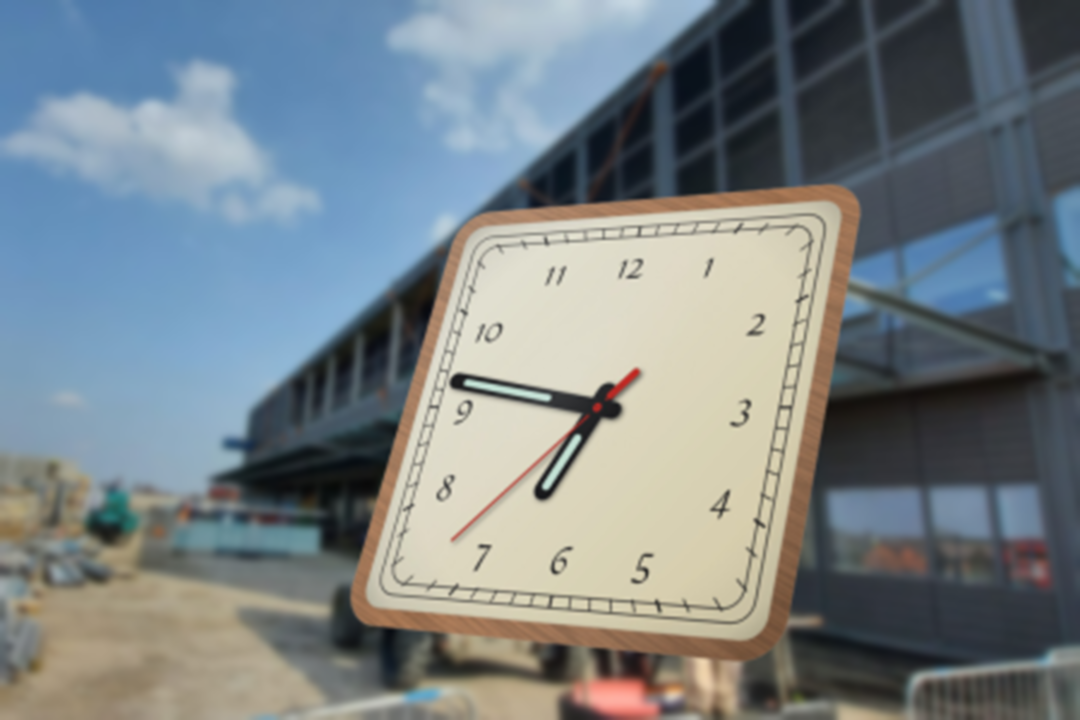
h=6 m=46 s=37
